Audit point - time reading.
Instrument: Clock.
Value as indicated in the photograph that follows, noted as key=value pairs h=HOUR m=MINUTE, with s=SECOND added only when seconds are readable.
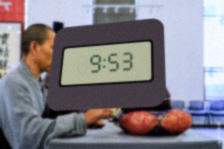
h=9 m=53
